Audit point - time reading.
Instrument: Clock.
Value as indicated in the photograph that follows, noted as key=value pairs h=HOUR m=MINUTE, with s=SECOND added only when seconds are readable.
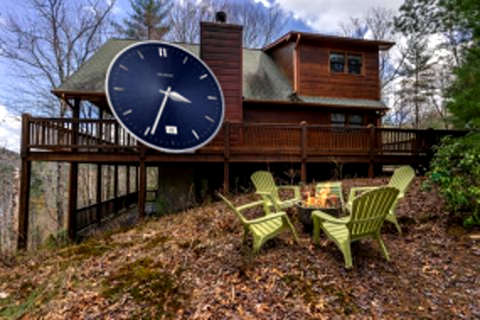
h=3 m=34
